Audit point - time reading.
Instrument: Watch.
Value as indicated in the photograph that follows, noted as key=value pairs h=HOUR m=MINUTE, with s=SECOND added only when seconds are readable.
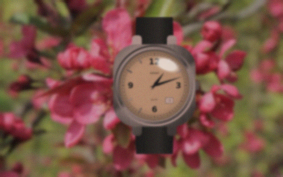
h=1 m=12
